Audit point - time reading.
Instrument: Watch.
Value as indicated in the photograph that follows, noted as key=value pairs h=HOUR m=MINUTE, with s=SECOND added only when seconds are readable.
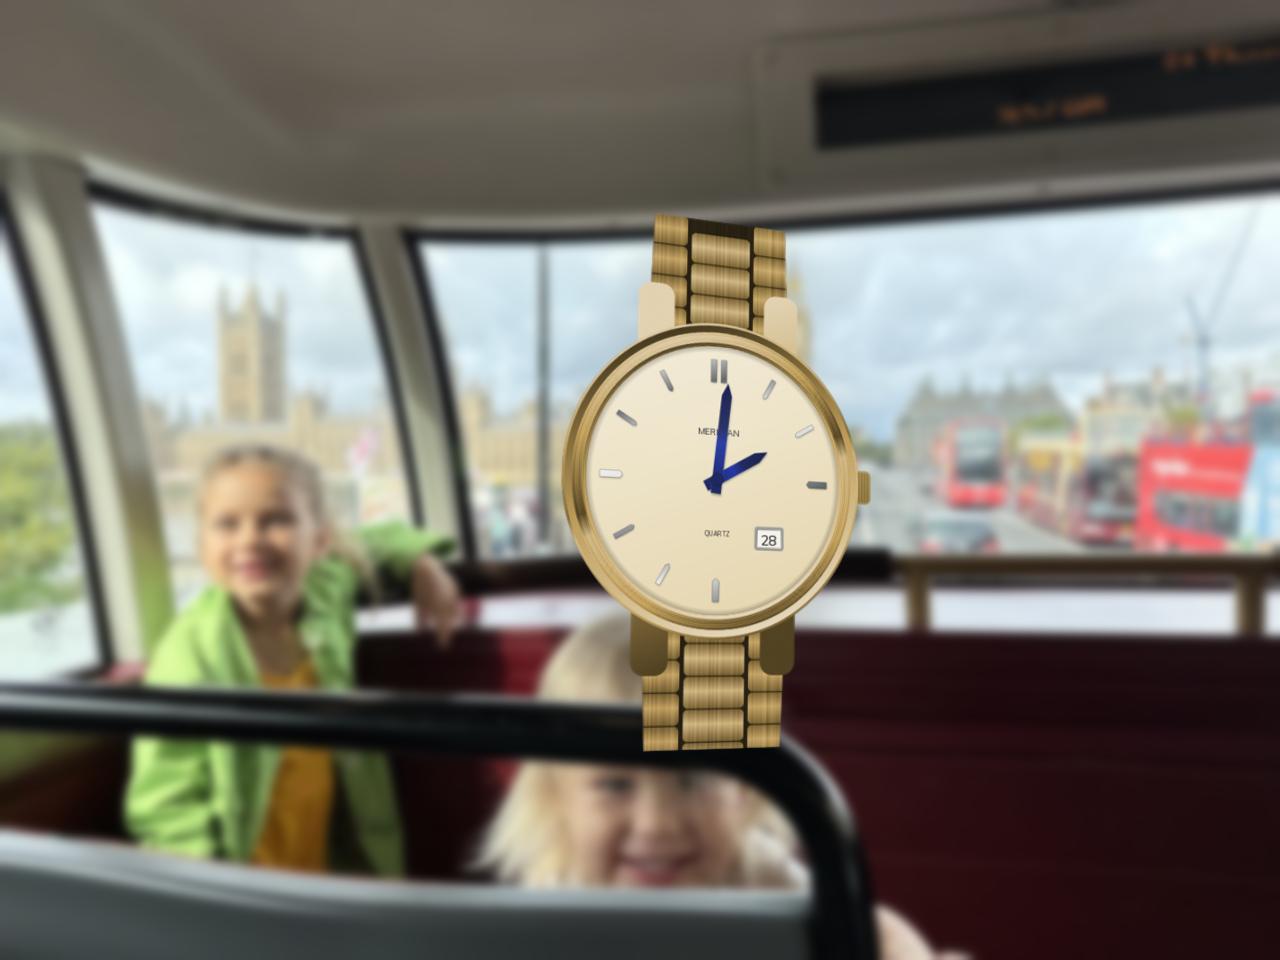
h=2 m=1
